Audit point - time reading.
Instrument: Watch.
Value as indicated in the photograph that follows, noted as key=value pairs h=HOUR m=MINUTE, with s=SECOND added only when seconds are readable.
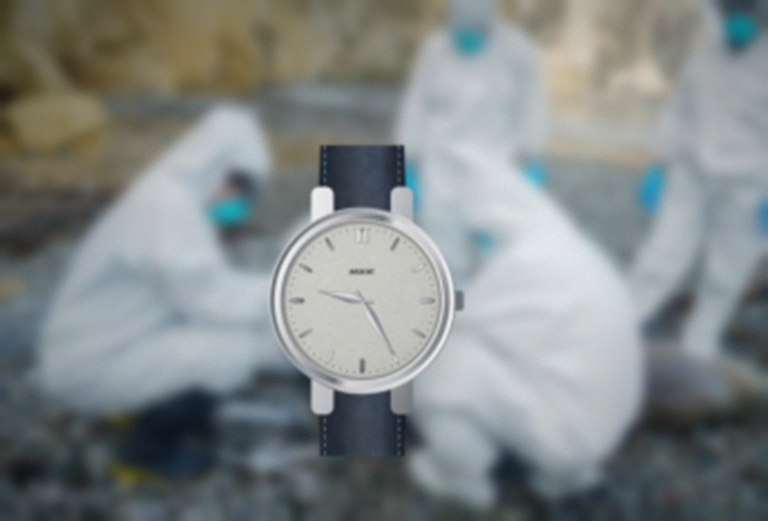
h=9 m=25
